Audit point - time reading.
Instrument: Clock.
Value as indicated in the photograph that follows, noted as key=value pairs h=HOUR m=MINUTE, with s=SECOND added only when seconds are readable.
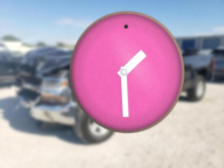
h=1 m=29
